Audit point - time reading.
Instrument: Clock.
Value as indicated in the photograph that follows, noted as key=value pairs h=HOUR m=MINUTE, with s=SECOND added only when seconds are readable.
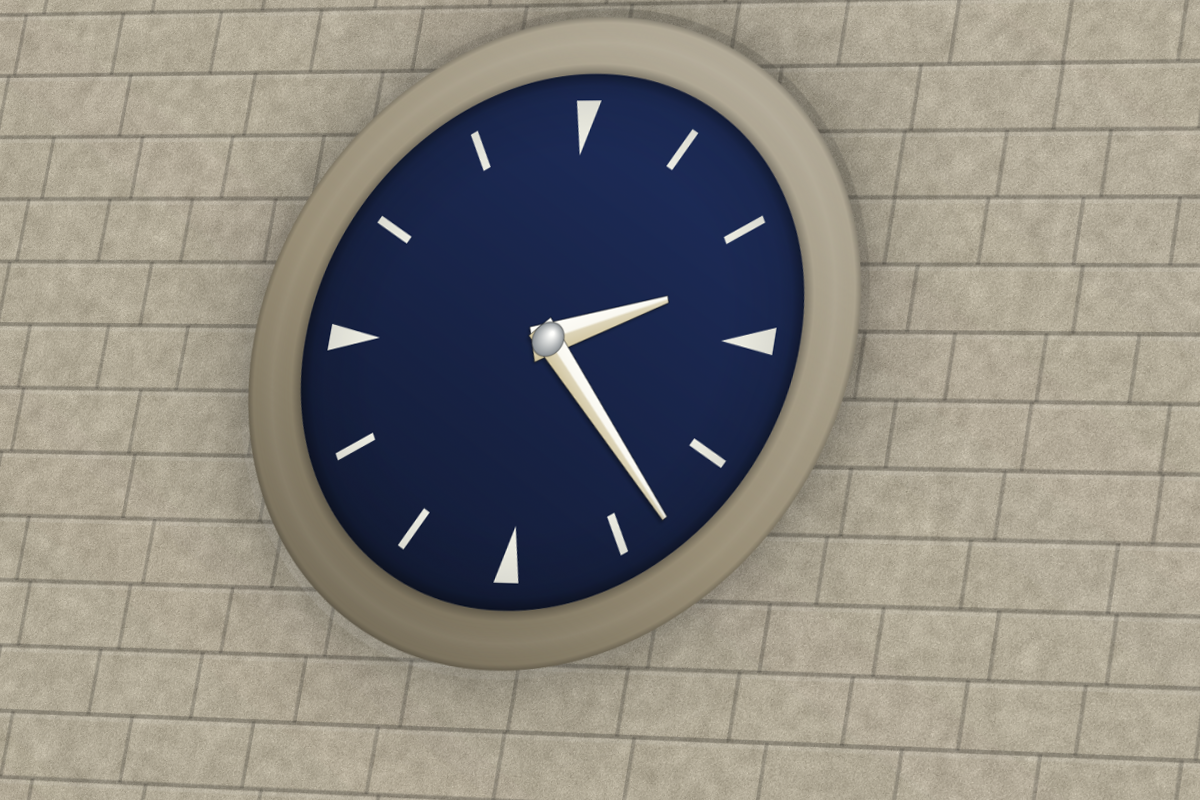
h=2 m=23
